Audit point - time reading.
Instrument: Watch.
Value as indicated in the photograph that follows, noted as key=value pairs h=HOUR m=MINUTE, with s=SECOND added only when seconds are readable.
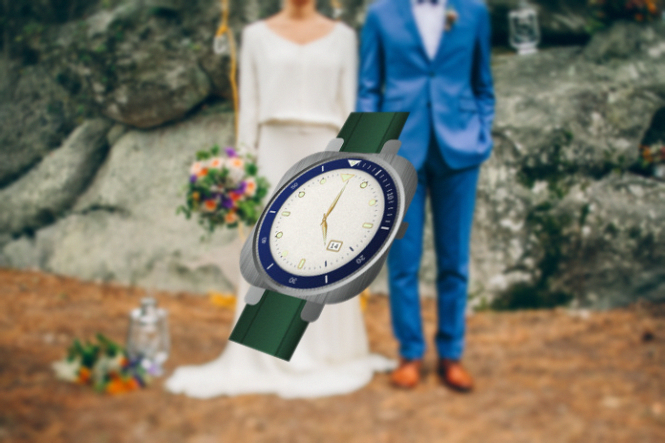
h=5 m=1
